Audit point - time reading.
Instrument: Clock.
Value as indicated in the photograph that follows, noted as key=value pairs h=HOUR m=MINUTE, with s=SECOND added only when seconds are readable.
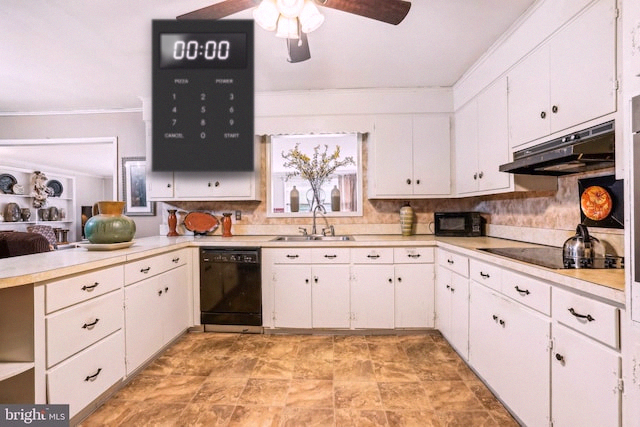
h=0 m=0
